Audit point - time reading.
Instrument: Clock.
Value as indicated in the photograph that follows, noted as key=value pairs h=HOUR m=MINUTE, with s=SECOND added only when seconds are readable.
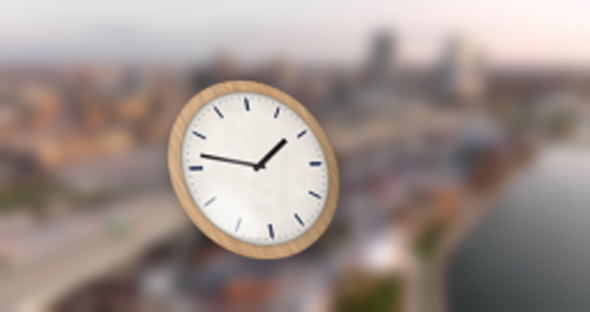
h=1 m=47
